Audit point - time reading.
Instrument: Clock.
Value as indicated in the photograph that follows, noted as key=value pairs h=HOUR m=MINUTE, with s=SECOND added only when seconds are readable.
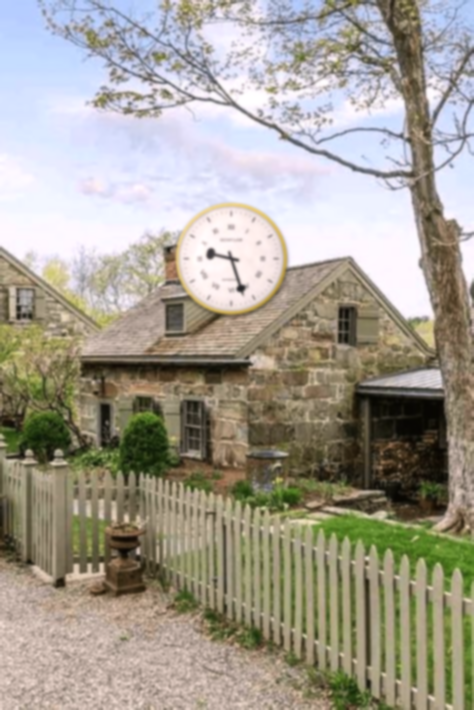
h=9 m=27
